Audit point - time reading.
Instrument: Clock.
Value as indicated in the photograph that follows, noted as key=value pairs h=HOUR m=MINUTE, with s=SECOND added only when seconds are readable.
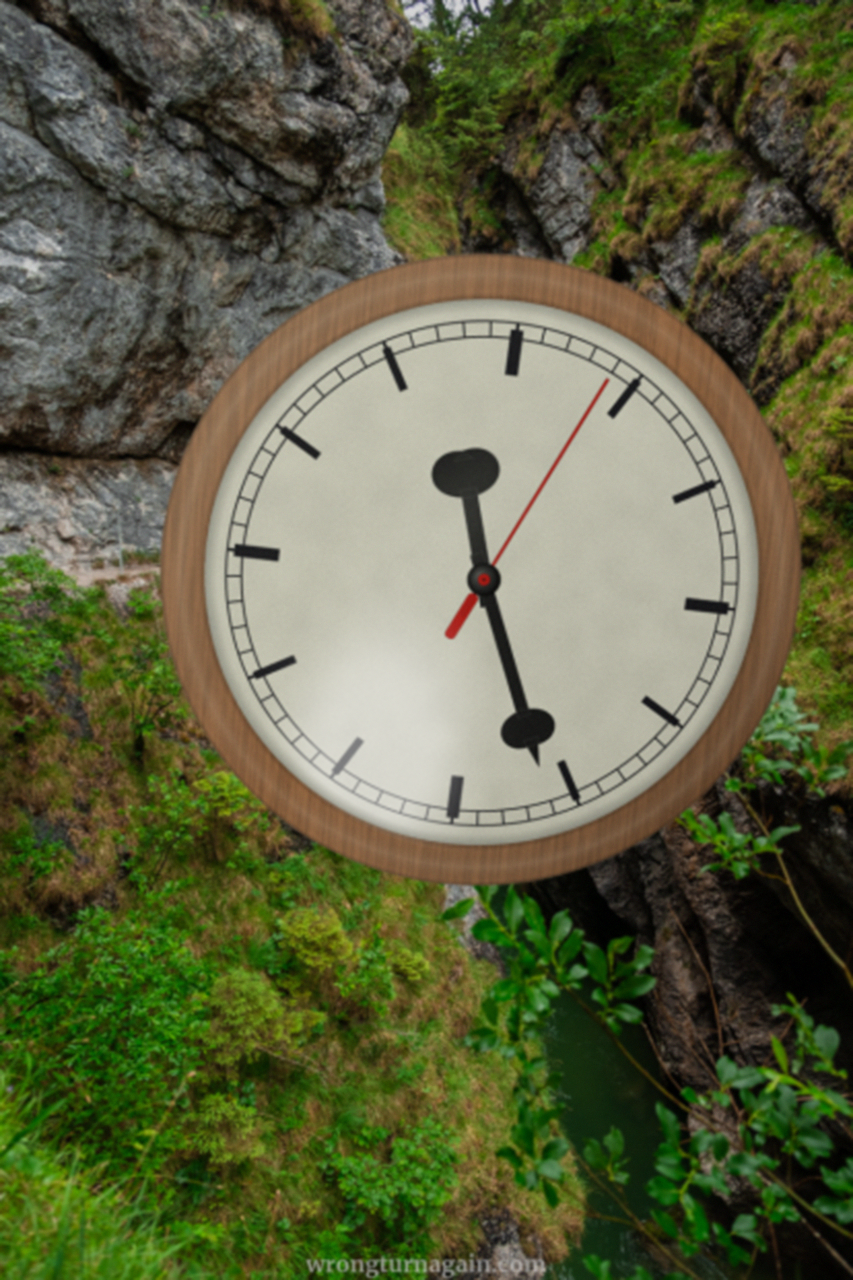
h=11 m=26 s=4
